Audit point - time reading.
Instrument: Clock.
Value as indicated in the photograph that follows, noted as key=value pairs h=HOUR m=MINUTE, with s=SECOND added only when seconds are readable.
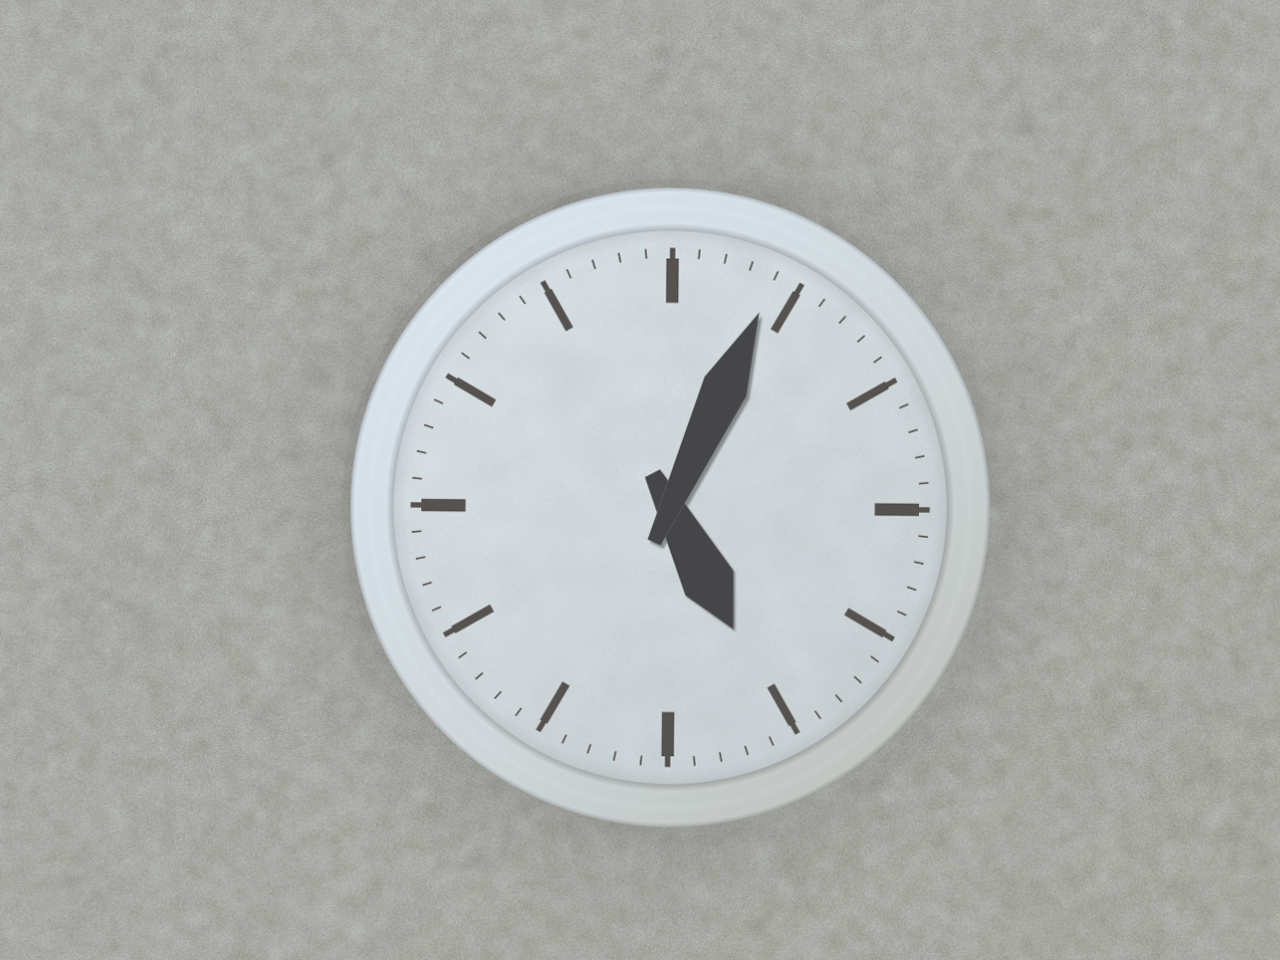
h=5 m=4
